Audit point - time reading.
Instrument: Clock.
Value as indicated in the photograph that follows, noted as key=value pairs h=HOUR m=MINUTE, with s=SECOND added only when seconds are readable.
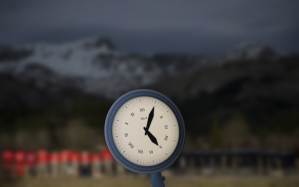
h=5 m=5
